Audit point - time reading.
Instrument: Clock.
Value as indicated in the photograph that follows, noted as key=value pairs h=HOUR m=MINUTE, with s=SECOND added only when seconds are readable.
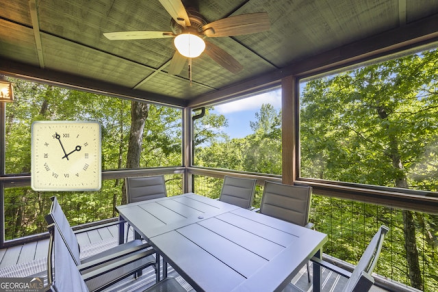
h=1 m=56
